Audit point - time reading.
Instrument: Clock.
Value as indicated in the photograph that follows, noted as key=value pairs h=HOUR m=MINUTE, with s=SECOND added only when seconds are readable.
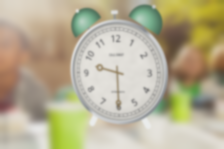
h=9 m=30
